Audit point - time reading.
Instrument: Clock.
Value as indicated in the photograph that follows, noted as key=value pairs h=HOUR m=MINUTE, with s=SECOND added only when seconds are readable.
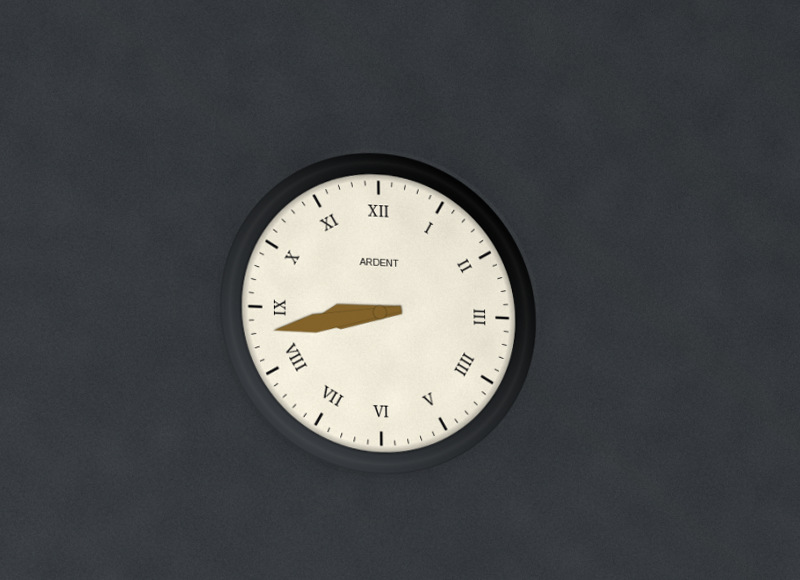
h=8 m=43
